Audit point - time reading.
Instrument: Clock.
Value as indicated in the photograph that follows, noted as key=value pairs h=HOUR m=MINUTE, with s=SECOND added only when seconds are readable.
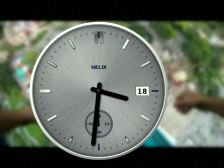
h=3 m=31
